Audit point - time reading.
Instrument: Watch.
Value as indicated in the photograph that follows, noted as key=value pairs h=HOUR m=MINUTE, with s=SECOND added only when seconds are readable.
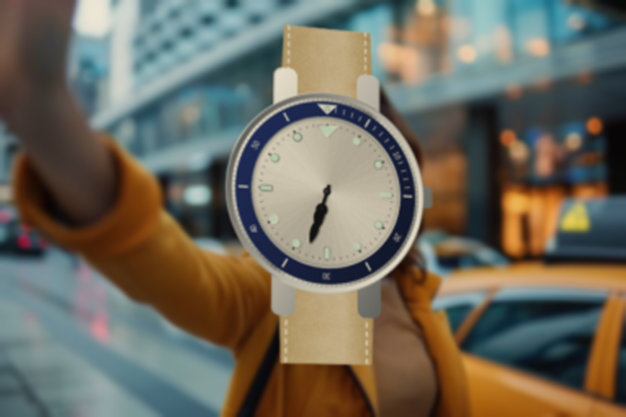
h=6 m=33
